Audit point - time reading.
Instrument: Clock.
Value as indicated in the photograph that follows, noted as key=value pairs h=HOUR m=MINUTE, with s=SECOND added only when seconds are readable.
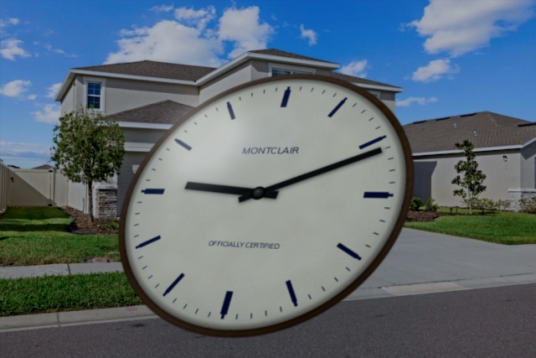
h=9 m=11
